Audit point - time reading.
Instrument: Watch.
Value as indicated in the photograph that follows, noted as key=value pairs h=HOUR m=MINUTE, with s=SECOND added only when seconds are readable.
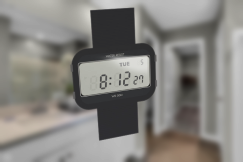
h=8 m=12 s=27
